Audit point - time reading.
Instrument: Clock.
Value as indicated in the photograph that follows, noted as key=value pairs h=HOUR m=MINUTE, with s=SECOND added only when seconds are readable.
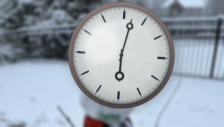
h=6 m=2
